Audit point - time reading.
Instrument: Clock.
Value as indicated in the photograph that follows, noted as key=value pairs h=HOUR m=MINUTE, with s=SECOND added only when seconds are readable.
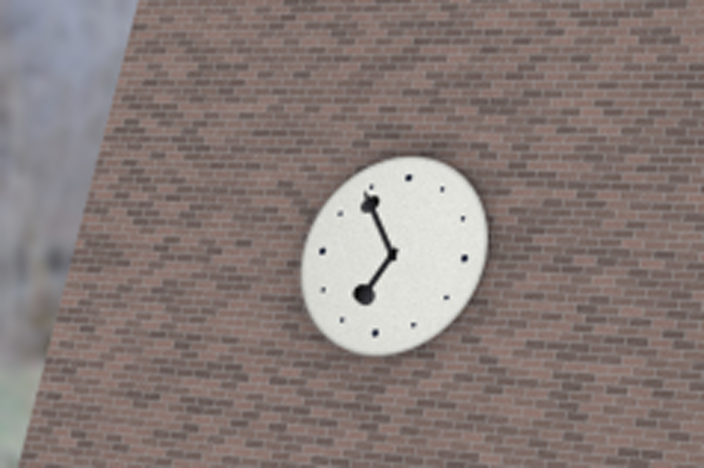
h=6 m=54
